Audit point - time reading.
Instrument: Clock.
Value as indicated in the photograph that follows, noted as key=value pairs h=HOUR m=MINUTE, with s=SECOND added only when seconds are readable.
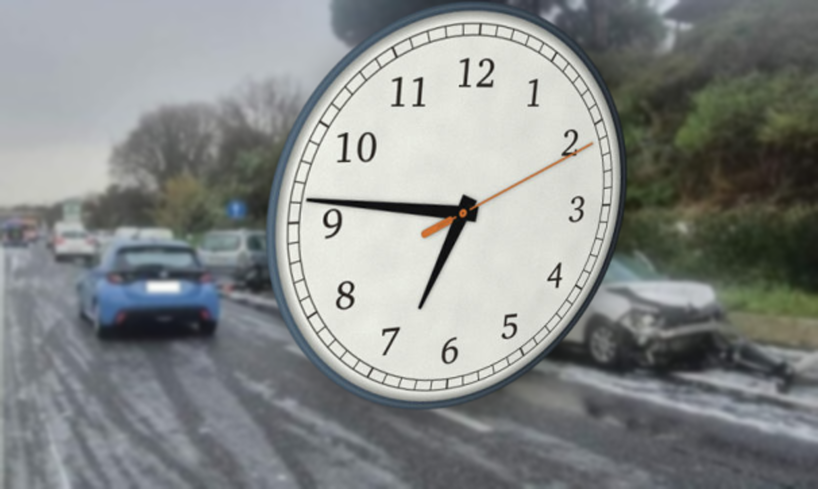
h=6 m=46 s=11
